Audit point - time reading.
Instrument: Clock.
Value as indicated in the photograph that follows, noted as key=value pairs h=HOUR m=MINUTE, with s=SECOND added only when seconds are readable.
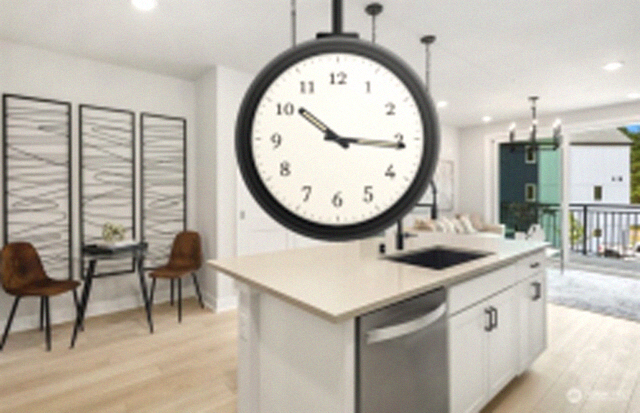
h=10 m=16
